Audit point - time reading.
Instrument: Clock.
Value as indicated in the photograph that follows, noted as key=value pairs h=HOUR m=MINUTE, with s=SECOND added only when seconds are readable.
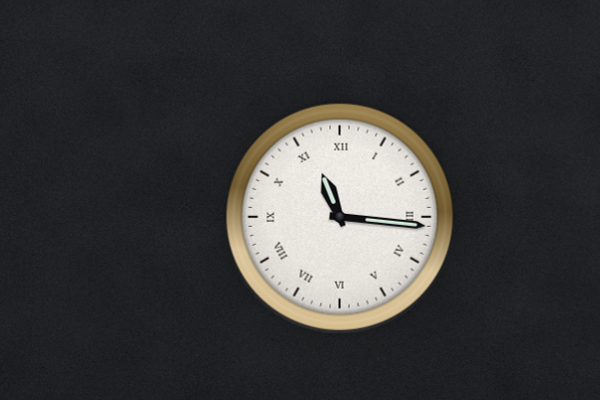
h=11 m=16
